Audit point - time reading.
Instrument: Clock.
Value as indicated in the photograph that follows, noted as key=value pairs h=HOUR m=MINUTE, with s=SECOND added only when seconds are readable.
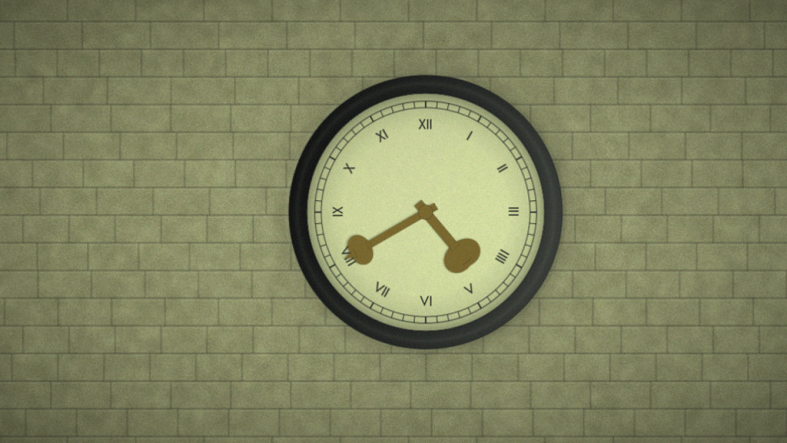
h=4 m=40
